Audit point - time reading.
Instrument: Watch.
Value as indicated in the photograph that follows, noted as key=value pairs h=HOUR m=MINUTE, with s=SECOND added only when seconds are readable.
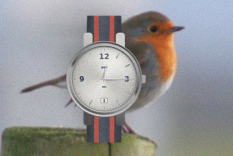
h=12 m=15
